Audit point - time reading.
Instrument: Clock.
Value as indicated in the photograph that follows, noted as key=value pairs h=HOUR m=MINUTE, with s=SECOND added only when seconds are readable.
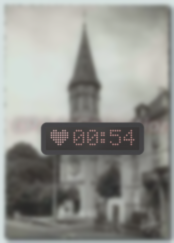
h=0 m=54
